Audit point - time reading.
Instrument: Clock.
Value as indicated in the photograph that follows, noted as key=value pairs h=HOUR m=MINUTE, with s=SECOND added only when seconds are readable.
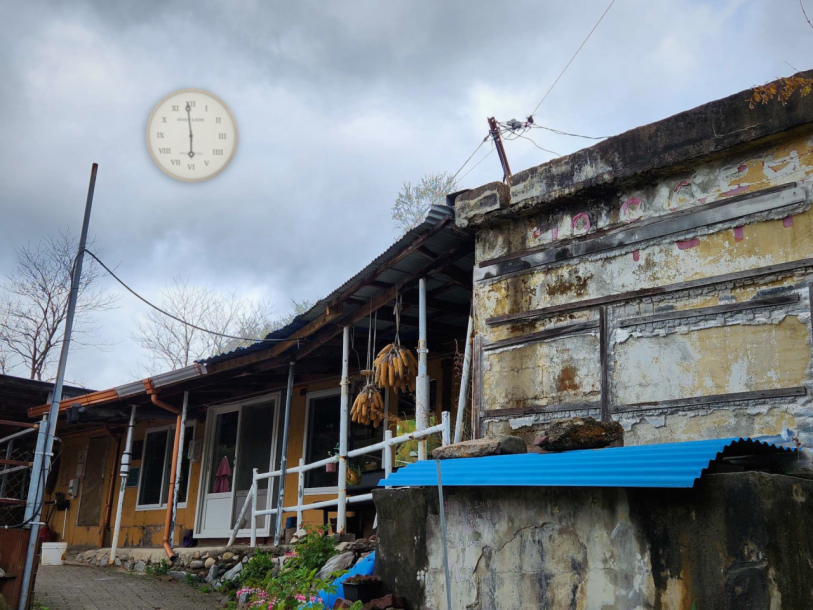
h=5 m=59
